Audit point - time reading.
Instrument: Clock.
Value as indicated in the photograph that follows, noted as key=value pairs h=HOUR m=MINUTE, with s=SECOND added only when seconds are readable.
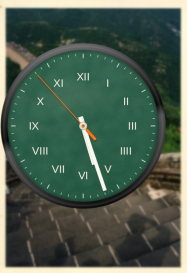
h=5 m=26 s=53
